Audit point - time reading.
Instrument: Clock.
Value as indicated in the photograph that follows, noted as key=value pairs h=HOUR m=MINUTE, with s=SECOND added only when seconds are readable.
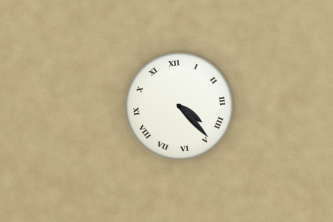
h=4 m=24
